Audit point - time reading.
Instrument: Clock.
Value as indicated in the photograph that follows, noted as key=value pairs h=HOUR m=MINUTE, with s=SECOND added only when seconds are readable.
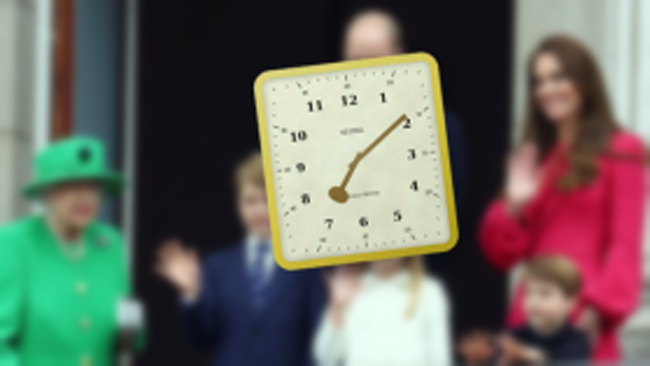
h=7 m=9
